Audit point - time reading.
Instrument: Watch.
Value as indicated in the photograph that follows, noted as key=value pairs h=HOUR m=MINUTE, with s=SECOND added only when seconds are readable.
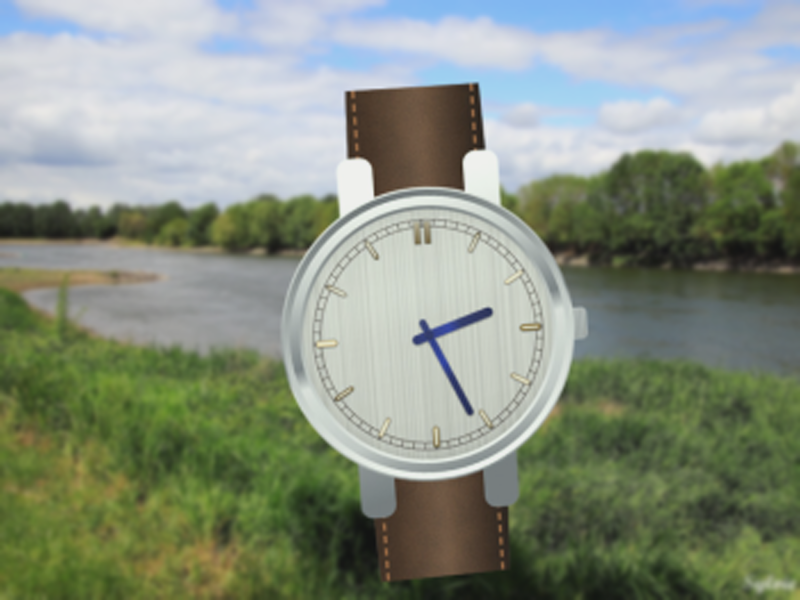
h=2 m=26
